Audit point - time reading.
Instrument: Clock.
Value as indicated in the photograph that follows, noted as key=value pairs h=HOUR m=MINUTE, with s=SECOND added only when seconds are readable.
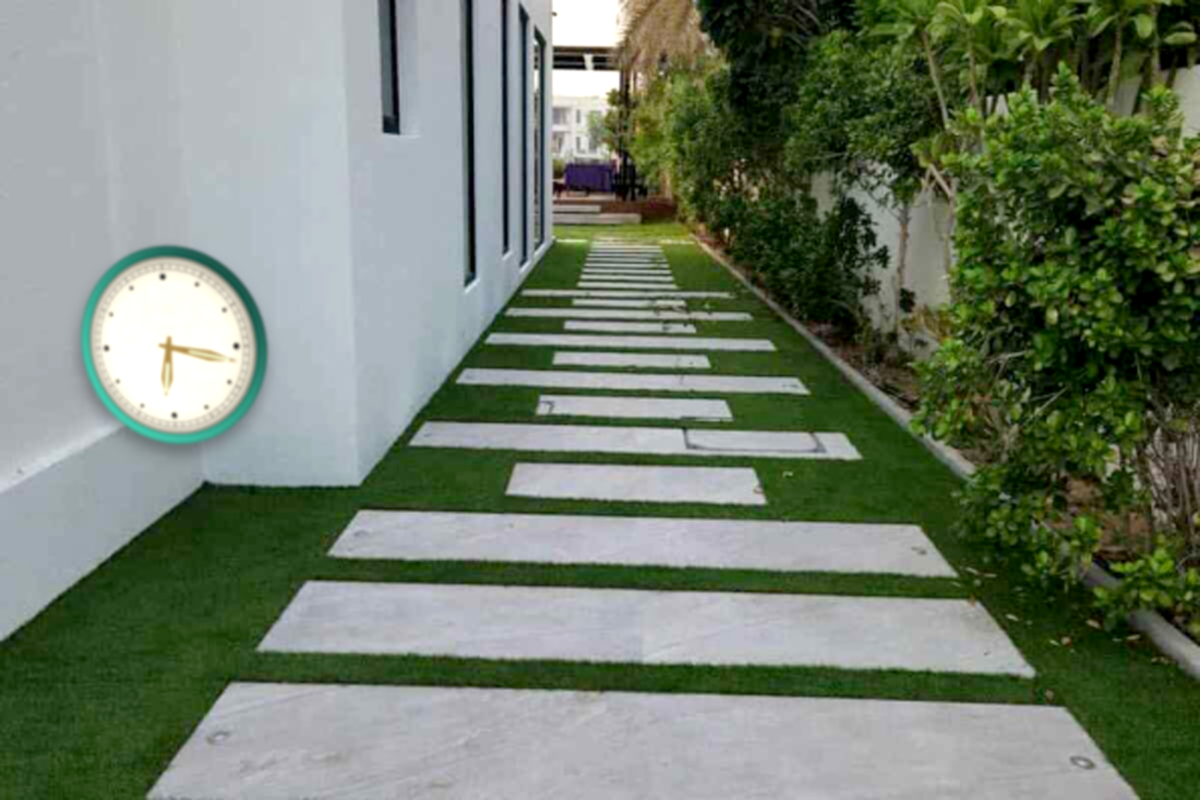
h=6 m=17
